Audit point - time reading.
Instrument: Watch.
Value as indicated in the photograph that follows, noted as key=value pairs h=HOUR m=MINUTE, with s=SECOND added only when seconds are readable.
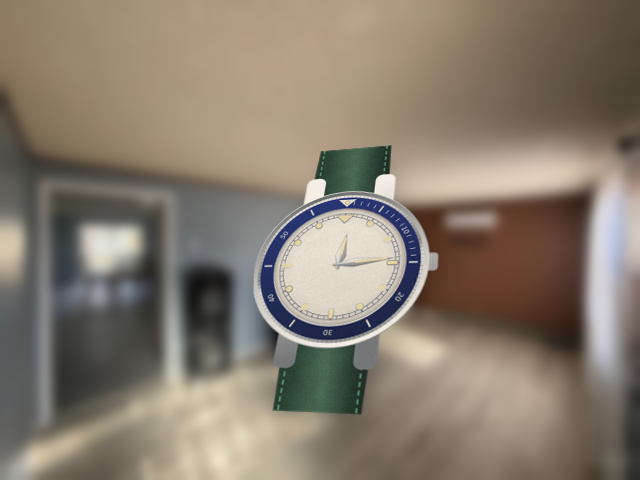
h=12 m=14
